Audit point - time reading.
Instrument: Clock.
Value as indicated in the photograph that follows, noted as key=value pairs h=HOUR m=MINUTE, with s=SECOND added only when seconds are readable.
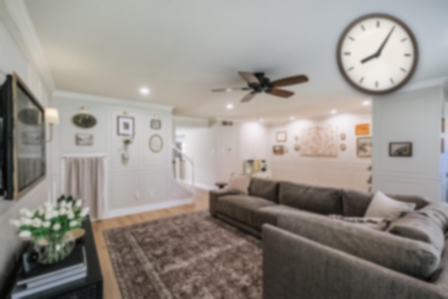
h=8 m=5
